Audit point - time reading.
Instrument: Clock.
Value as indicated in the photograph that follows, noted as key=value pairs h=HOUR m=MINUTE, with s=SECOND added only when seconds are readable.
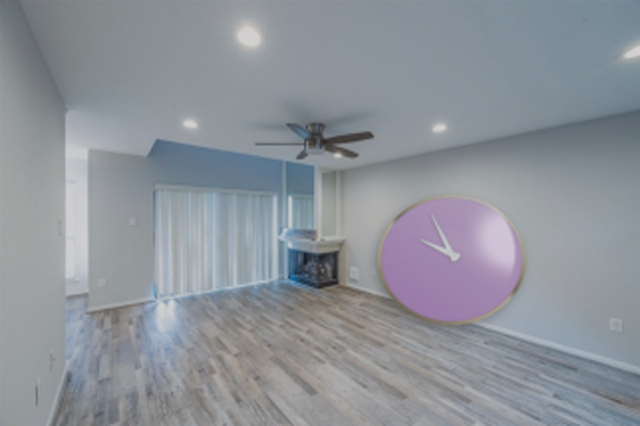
h=9 m=56
